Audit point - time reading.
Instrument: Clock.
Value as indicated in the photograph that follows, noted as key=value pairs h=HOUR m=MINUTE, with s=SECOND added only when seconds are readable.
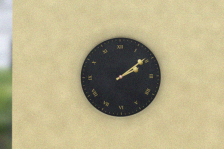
h=2 m=9
